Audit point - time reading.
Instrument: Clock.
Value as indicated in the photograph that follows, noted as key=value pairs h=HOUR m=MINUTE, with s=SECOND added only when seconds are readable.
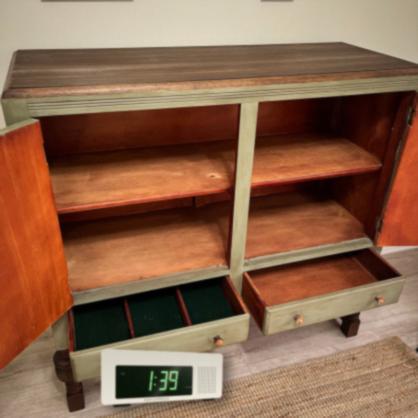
h=1 m=39
